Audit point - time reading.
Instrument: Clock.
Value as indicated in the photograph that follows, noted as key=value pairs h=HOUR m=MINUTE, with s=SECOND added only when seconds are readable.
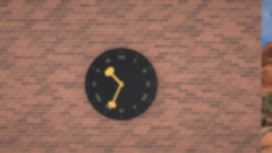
h=10 m=34
